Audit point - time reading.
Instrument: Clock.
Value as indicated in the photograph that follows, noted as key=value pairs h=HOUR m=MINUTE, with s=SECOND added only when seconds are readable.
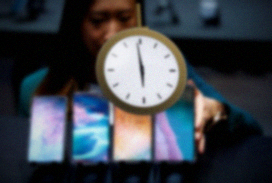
h=5 m=59
